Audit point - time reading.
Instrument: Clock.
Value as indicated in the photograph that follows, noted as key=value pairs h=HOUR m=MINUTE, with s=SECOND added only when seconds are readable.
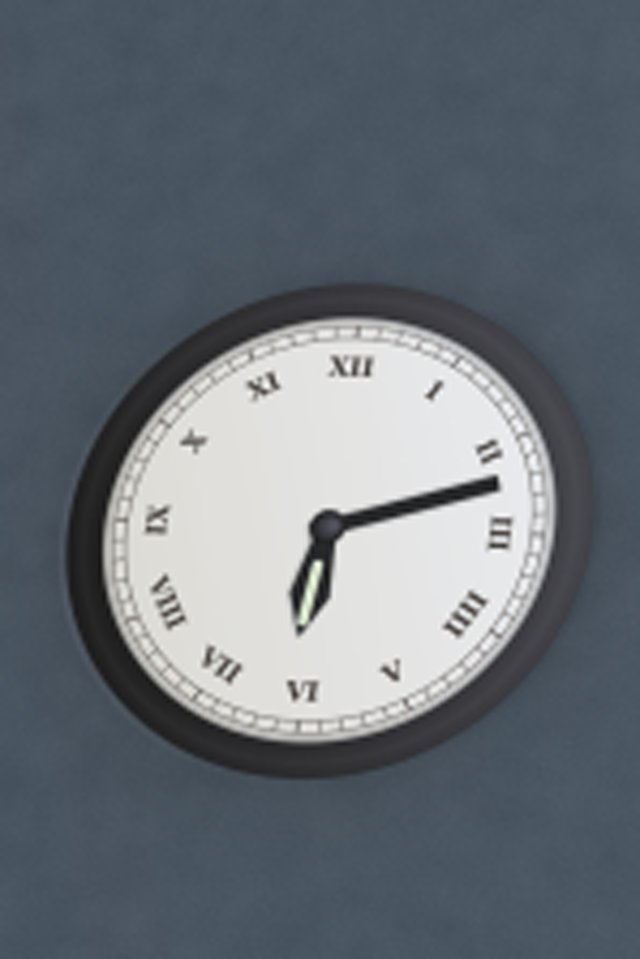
h=6 m=12
